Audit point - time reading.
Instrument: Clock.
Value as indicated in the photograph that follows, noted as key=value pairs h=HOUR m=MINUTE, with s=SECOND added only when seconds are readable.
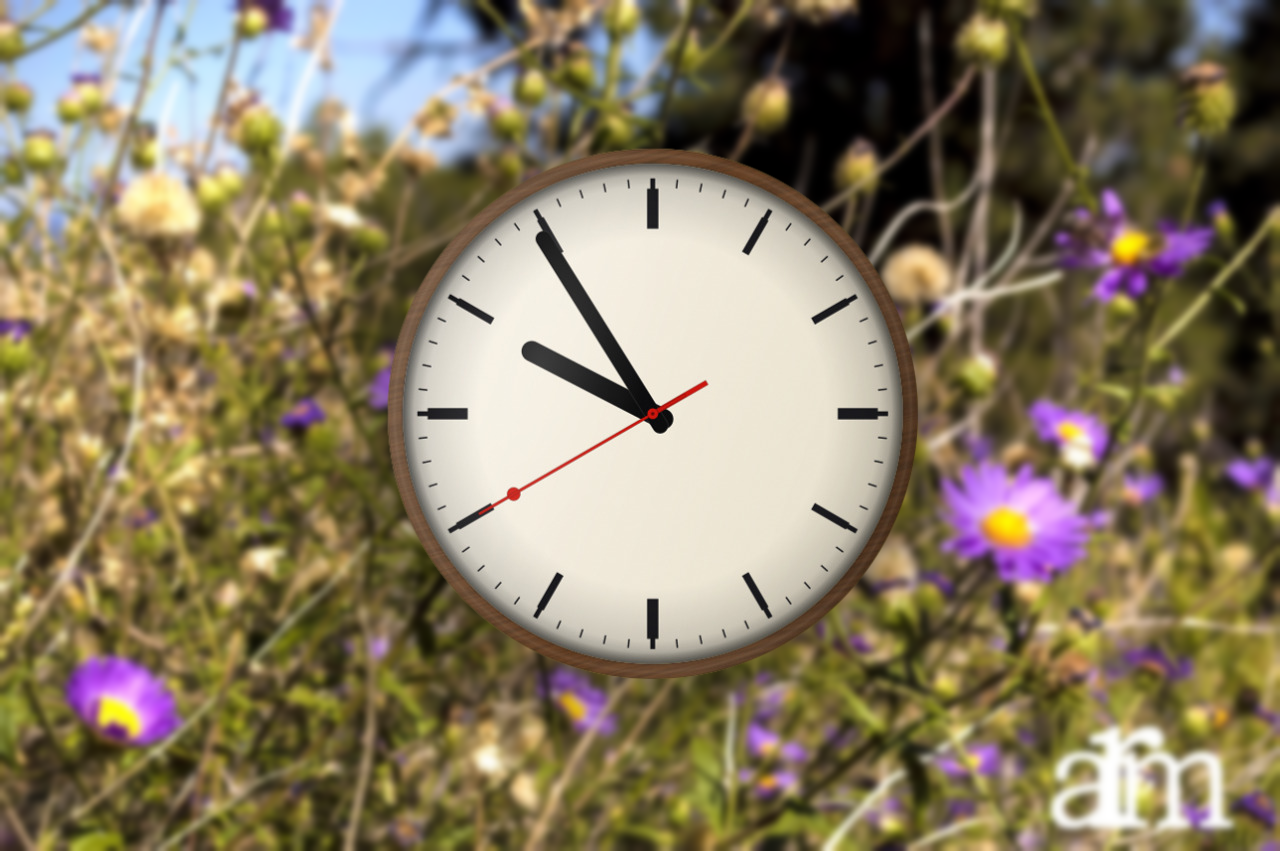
h=9 m=54 s=40
